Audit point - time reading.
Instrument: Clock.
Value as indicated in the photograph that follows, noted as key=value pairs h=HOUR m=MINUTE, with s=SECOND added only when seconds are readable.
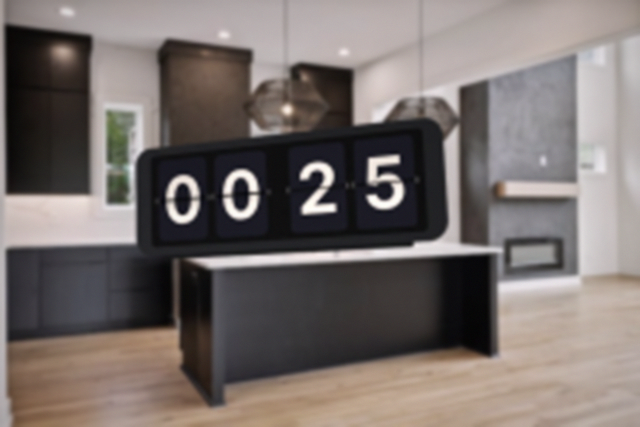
h=0 m=25
